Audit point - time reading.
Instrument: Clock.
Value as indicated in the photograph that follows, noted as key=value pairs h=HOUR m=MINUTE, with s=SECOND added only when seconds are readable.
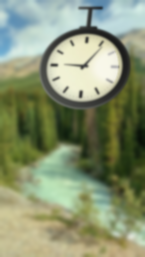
h=9 m=6
